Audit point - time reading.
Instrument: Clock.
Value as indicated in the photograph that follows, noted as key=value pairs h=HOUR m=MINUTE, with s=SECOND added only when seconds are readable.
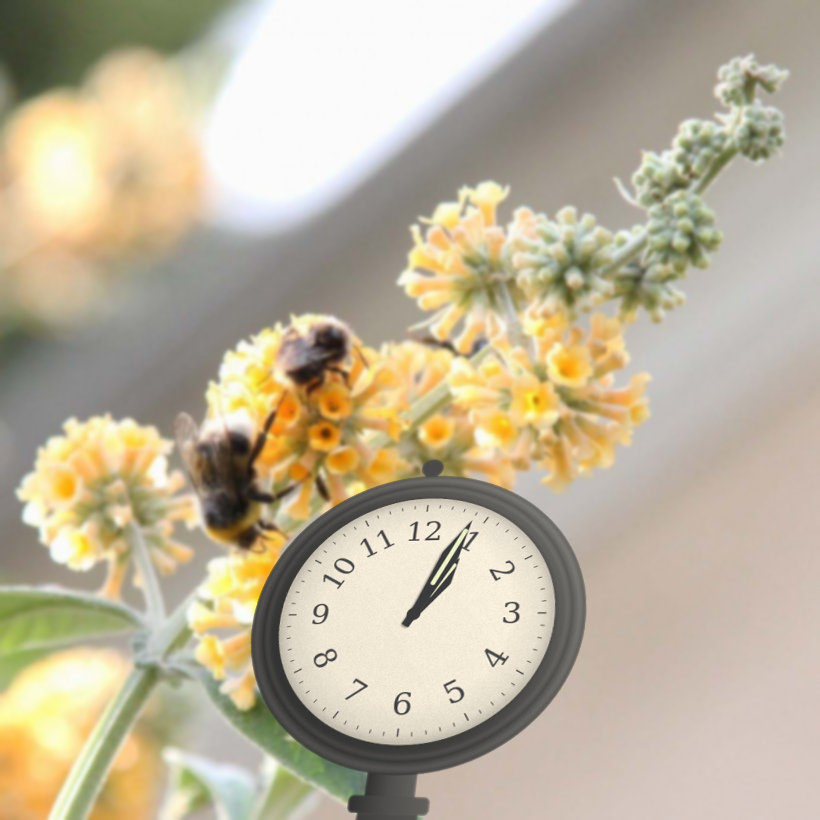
h=1 m=4
